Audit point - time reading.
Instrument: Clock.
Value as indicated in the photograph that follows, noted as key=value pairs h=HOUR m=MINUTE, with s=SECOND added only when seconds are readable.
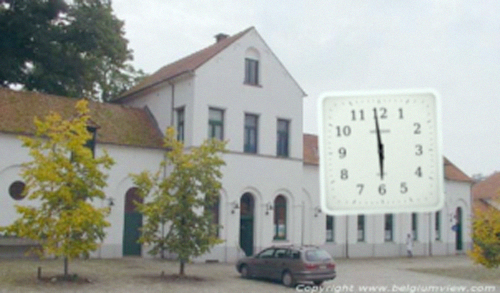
h=5 m=59
